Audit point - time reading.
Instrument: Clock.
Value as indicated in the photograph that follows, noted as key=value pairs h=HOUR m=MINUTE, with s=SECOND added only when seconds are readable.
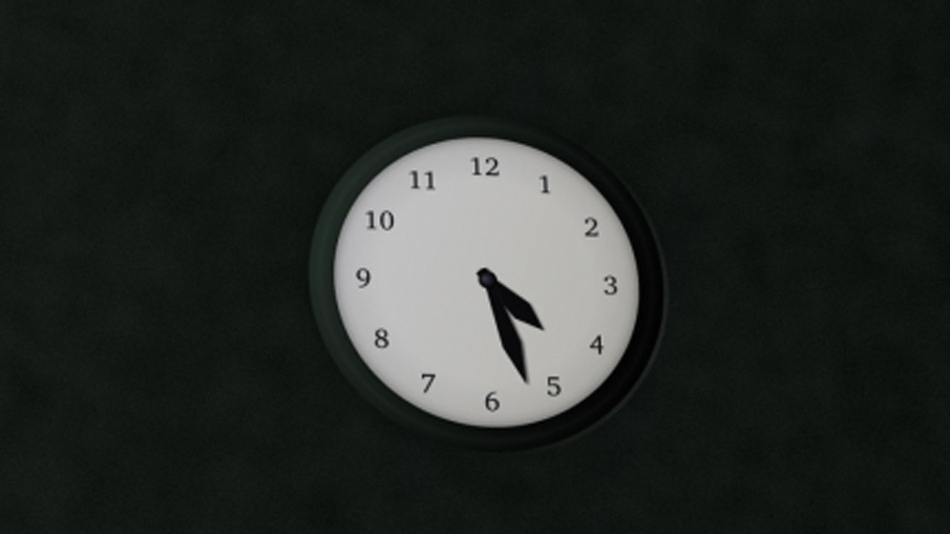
h=4 m=27
